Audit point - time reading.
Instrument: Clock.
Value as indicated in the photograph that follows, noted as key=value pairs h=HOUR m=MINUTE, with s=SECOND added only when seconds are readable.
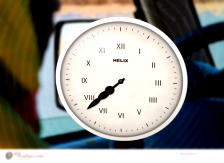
h=7 m=38
